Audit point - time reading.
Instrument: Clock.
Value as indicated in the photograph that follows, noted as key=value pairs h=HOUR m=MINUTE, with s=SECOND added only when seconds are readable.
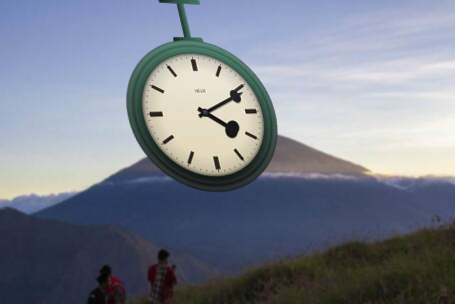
h=4 m=11
